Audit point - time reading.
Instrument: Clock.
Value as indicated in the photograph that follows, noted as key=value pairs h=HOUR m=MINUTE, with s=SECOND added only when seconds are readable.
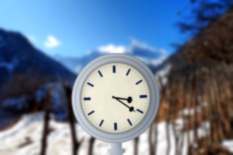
h=3 m=21
